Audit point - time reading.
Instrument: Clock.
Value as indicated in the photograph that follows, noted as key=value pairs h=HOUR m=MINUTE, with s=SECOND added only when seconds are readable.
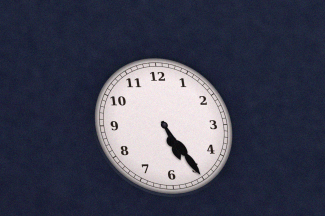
h=5 m=25
